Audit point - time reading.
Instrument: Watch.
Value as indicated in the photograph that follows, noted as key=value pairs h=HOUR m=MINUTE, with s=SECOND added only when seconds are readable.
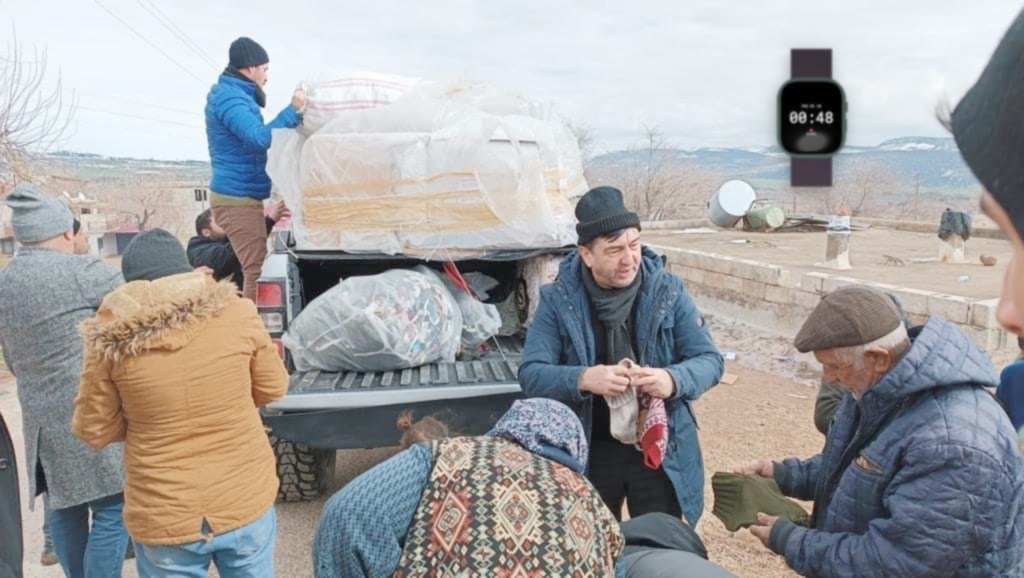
h=0 m=48
